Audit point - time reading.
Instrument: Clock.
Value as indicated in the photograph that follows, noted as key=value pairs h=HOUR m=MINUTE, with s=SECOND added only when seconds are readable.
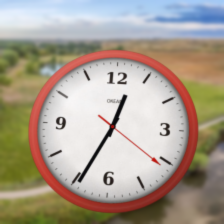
h=12 m=34 s=21
